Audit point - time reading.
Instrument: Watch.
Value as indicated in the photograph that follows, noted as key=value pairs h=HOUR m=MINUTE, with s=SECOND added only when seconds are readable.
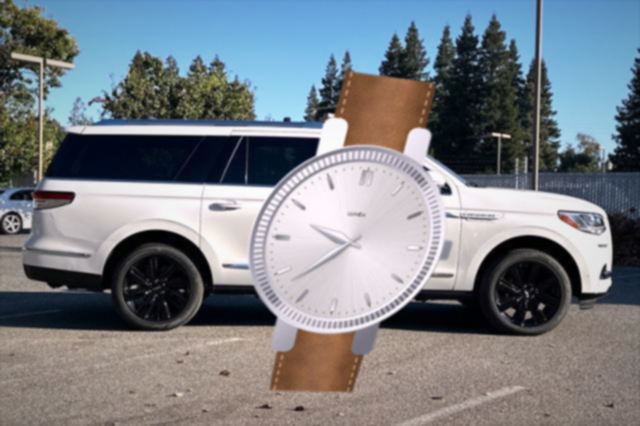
h=9 m=38
